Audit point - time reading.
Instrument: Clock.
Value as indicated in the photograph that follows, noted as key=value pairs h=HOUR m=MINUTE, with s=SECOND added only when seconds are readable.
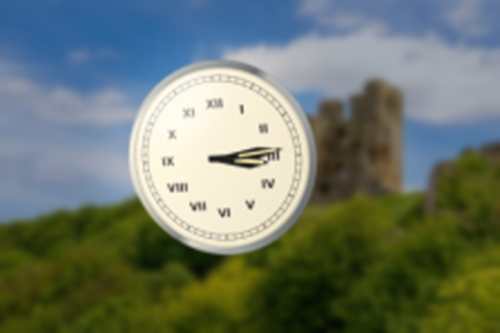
h=3 m=14
